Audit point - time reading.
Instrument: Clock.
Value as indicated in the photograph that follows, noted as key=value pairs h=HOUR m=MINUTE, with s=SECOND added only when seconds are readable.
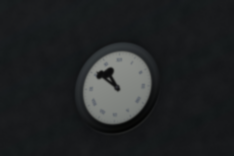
h=10 m=51
